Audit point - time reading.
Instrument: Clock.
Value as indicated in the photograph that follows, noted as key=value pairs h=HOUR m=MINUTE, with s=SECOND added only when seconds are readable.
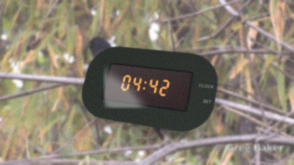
h=4 m=42
